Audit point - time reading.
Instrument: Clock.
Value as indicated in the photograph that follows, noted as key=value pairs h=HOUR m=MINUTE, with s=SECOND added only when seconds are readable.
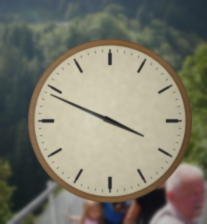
h=3 m=49
